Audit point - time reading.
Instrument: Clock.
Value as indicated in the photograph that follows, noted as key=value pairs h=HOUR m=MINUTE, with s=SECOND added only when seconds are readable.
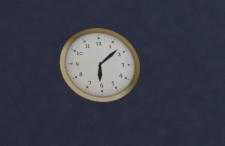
h=6 m=8
